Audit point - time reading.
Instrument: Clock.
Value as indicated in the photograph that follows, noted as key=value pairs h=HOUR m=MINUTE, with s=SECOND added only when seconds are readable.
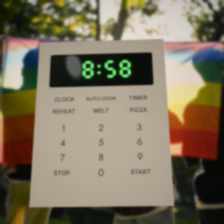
h=8 m=58
